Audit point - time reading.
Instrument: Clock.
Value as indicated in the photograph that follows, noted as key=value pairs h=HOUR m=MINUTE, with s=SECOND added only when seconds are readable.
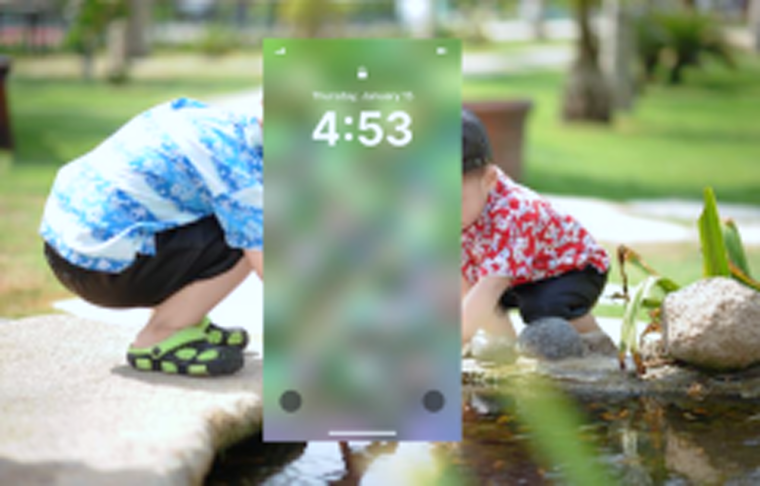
h=4 m=53
